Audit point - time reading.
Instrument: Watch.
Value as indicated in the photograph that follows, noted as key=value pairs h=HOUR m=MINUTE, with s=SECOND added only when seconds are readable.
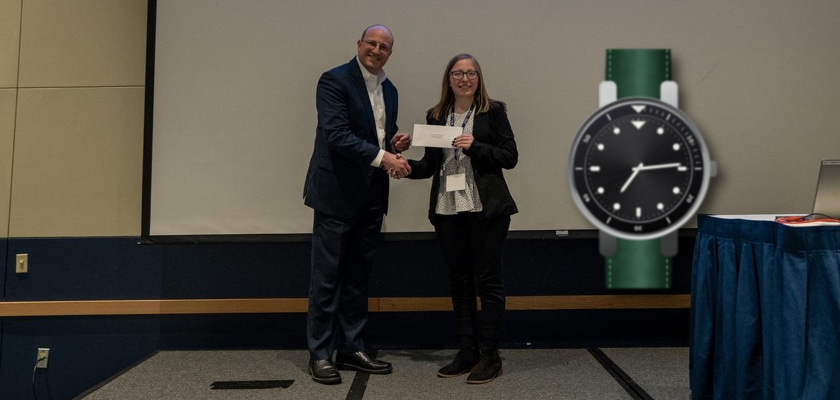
h=7 m=14
